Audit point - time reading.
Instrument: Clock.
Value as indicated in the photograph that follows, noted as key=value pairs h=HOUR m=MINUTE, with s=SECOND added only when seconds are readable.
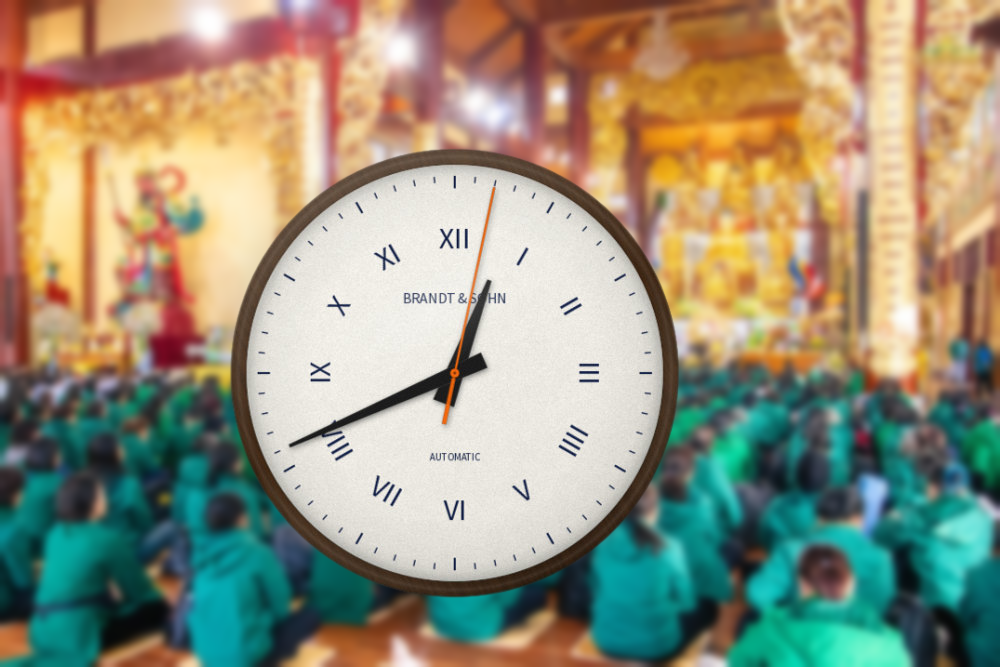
h=12 m=41 s=2
